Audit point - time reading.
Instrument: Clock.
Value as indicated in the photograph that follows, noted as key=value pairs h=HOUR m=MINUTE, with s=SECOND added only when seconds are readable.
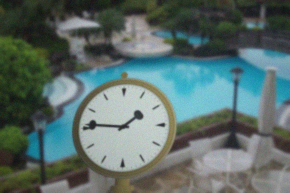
h=1 m=46
